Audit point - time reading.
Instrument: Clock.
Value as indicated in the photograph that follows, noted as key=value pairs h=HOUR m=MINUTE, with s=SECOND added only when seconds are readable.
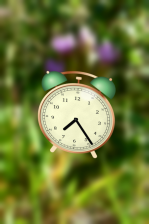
h=7 m=24
